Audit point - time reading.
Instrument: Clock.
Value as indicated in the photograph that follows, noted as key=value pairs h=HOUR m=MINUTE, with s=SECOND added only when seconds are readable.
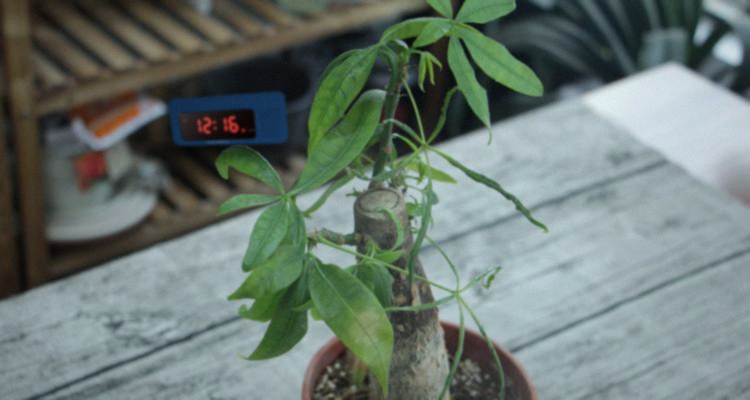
h=12 m=16
